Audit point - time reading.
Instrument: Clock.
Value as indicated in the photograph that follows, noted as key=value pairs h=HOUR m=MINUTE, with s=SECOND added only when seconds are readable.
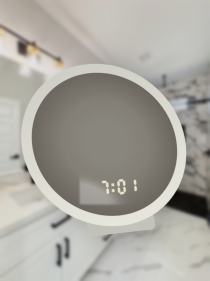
h=7 m=1
